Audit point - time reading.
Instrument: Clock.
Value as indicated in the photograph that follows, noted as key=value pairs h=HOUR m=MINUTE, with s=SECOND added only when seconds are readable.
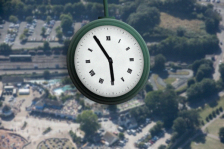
h=5 m=55
